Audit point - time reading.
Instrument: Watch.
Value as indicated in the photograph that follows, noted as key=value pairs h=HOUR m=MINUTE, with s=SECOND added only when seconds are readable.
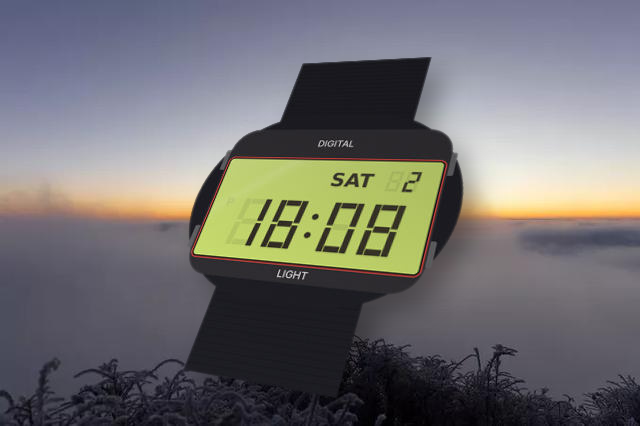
h=18 m=8
